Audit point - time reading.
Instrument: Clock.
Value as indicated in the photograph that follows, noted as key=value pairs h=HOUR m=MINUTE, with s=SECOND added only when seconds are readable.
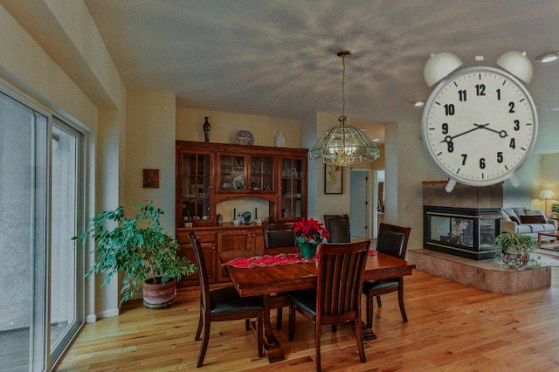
h=3 m=42
